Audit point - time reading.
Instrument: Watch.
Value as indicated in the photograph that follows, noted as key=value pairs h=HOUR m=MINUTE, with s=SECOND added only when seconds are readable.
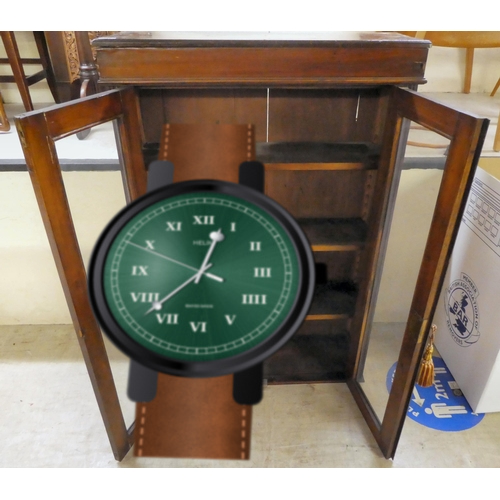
h=12 m=37 s=49
